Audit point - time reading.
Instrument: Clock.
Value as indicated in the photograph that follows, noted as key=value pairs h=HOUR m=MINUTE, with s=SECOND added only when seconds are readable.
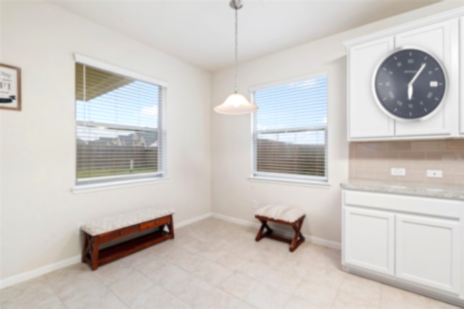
h=6 m=6
